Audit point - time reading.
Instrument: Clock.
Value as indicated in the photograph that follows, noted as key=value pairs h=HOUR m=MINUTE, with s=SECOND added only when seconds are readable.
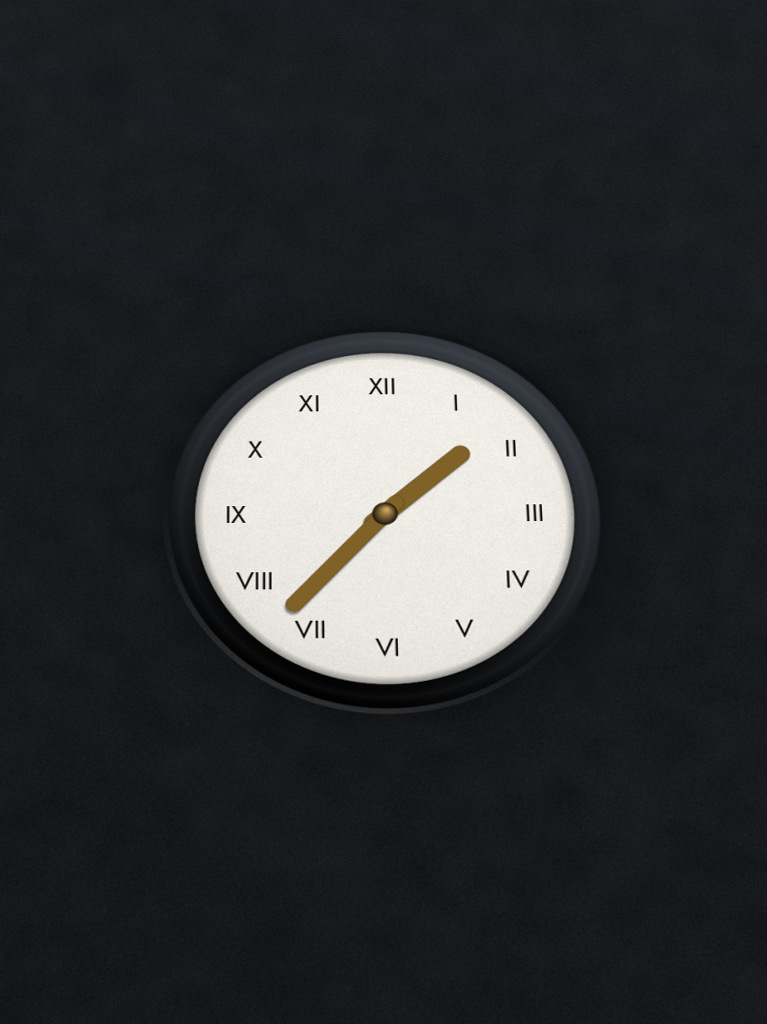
h=1 m=37
